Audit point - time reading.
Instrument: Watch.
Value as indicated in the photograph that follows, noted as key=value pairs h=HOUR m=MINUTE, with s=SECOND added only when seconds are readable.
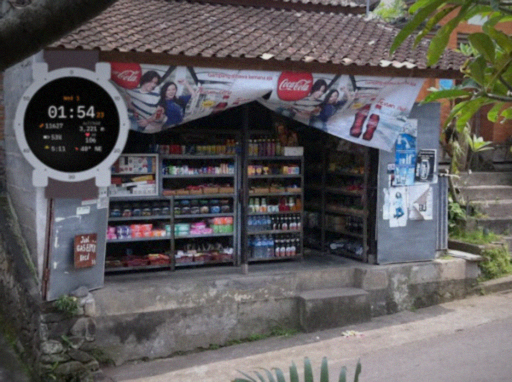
h=1 m=54
